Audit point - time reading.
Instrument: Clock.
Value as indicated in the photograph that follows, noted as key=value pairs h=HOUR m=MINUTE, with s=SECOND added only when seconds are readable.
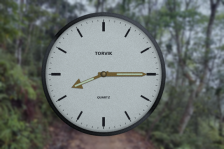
h=8 m=15
